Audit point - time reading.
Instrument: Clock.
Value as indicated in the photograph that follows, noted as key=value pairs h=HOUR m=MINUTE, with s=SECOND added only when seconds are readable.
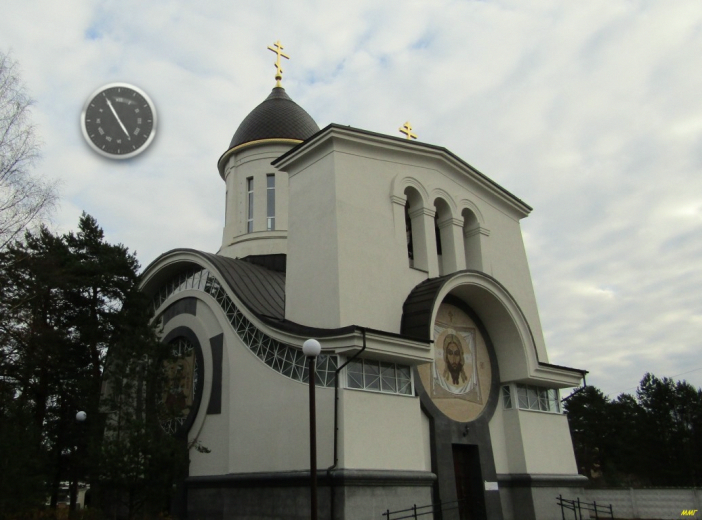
h=4 m=55
